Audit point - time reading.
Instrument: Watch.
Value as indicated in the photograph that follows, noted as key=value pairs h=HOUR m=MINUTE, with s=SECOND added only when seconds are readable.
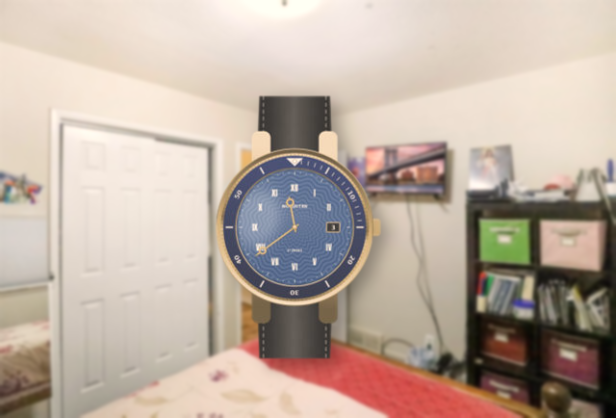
h=11 m=39
